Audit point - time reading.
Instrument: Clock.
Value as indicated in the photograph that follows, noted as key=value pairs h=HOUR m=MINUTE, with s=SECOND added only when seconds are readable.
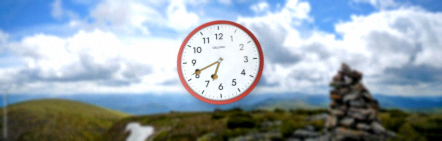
h=6 m=41
